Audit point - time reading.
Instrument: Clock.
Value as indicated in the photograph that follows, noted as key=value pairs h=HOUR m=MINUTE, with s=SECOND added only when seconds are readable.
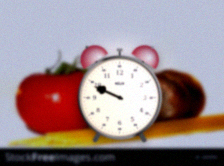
h=9 m=49
